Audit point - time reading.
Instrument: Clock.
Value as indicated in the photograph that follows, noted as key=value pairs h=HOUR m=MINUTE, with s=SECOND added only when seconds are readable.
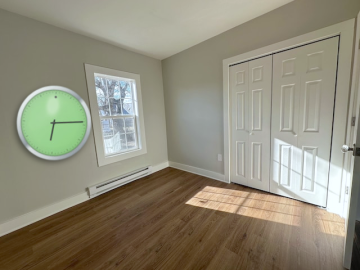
h=6 m=14
